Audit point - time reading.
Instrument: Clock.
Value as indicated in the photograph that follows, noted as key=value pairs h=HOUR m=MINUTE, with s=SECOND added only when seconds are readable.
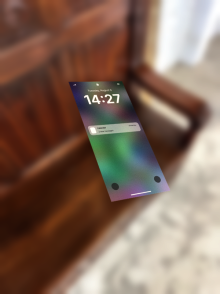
h=14 m=27
